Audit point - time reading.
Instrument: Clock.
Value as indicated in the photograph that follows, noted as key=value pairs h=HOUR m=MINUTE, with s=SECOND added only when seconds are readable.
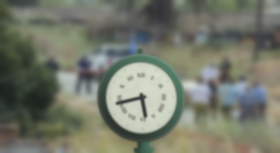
h=5 m=43
